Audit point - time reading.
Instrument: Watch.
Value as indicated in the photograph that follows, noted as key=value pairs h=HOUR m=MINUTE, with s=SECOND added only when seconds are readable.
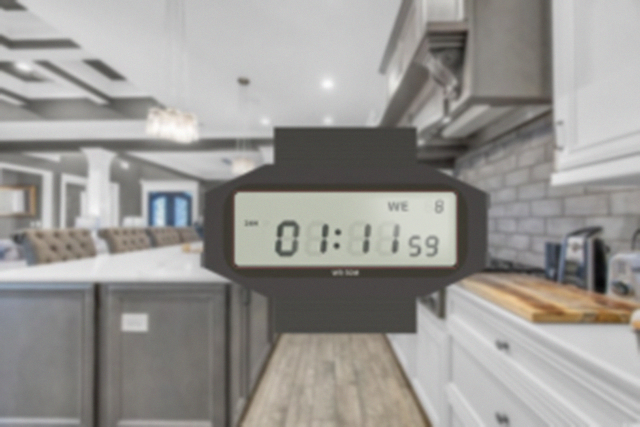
h=1 m=11 s=59
